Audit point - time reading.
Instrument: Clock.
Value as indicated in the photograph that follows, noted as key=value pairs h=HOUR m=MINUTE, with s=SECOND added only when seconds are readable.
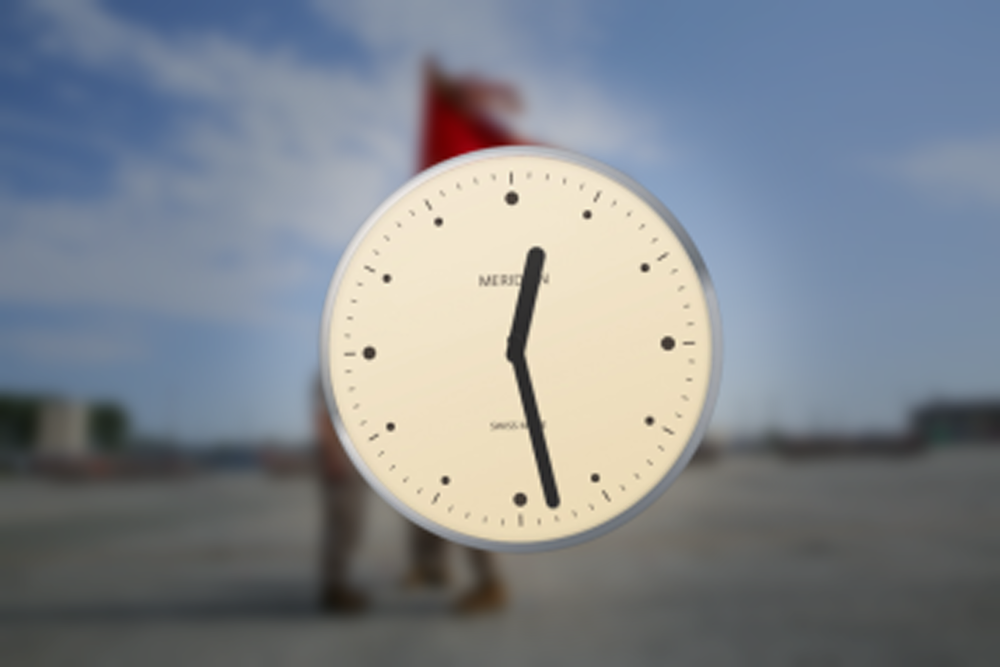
h=12 m=28
